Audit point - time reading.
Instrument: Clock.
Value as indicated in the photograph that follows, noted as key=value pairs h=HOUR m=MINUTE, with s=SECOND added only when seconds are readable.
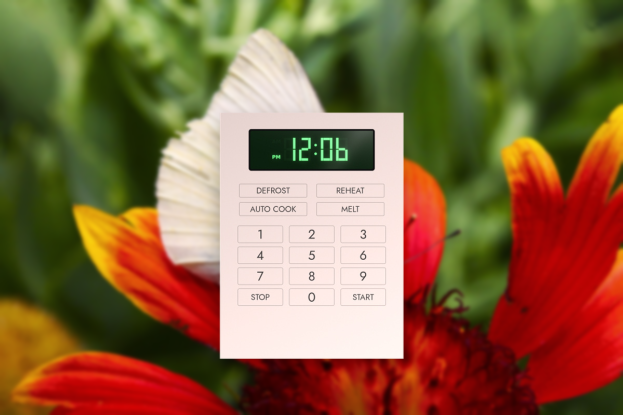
h=12 m=6
